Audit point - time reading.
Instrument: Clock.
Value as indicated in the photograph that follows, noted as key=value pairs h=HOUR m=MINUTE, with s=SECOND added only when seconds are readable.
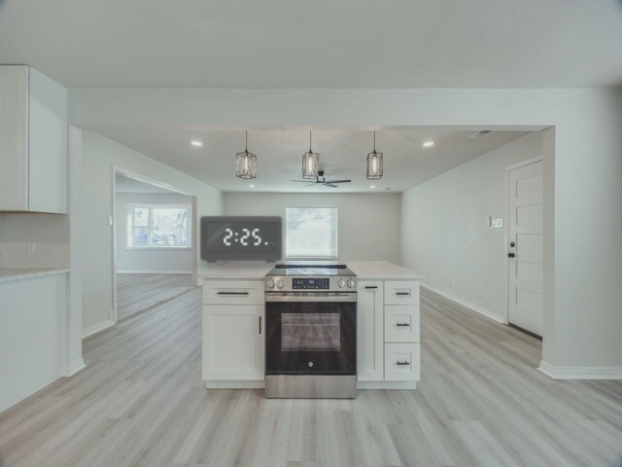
h=2 m=25
